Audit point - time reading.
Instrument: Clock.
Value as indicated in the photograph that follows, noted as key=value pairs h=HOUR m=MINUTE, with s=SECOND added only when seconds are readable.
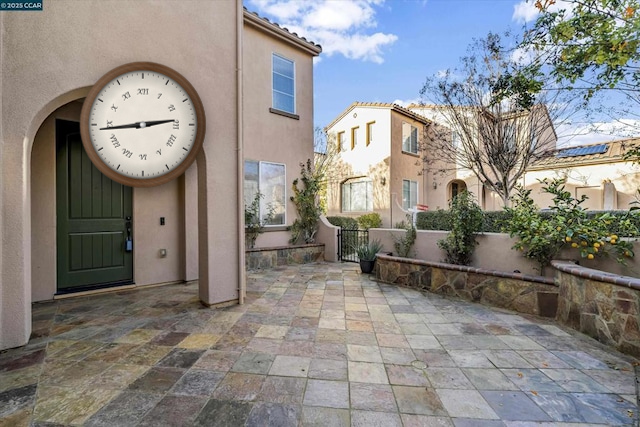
h=2 m=44
